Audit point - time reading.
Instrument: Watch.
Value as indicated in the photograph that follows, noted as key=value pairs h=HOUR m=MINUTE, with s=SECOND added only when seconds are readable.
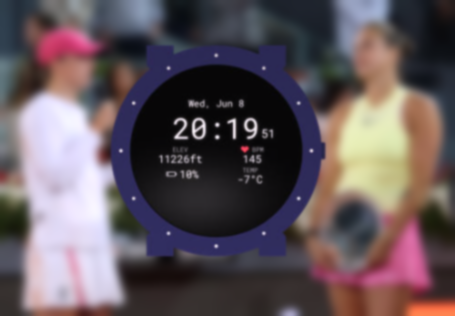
h=20 m=19 s=51
